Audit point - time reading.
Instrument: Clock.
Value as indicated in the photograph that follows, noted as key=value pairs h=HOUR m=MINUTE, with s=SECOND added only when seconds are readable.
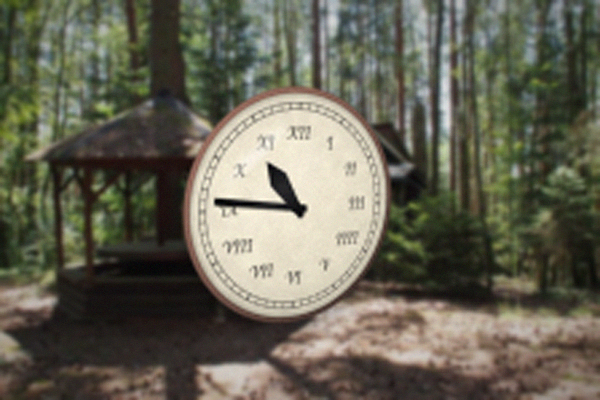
h=10 m=46
